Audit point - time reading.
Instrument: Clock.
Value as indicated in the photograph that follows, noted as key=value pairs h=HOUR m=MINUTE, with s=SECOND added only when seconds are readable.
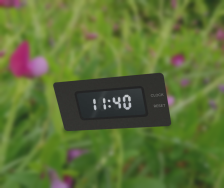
h=11 m=40
